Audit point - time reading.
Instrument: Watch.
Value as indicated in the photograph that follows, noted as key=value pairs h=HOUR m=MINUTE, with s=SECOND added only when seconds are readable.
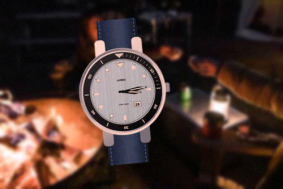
h=3 m=14
